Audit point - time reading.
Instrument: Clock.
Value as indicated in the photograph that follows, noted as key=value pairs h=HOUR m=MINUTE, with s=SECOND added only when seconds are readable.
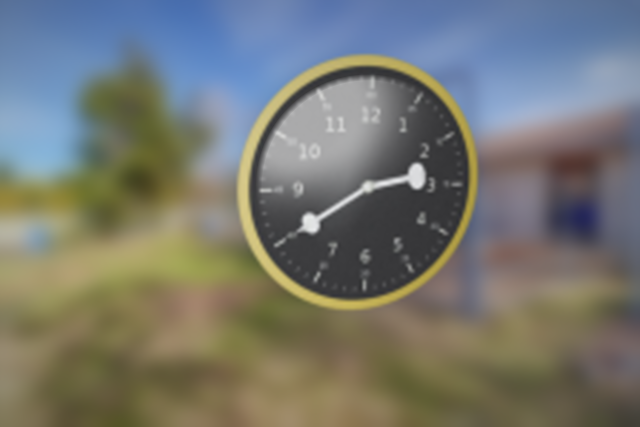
h=2 m=40
